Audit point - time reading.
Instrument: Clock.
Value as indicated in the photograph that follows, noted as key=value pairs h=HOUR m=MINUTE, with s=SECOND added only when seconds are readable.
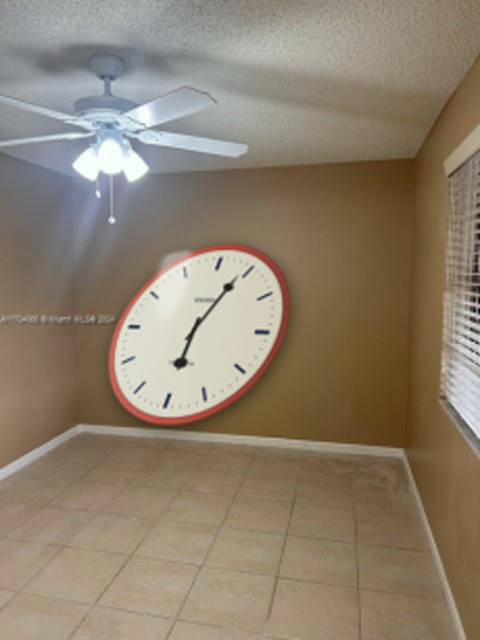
h=6 m=4
